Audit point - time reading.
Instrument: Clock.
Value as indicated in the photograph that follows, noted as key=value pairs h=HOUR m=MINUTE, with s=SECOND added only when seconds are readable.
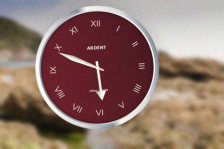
h=5 m=49
